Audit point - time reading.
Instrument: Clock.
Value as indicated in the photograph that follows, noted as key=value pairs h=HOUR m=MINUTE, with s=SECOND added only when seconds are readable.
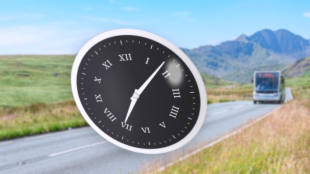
h=7 m=8
